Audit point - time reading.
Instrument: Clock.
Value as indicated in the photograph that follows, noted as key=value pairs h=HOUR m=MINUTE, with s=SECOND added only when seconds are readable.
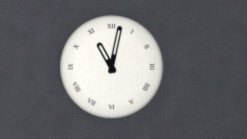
h=11 m=2
